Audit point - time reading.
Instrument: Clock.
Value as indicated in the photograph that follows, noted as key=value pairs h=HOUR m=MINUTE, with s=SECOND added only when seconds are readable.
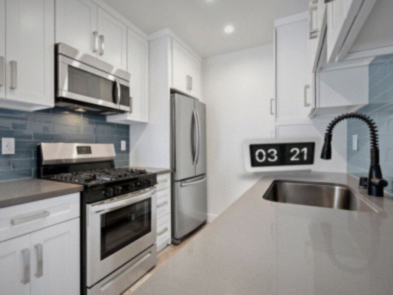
h=3 m=21
